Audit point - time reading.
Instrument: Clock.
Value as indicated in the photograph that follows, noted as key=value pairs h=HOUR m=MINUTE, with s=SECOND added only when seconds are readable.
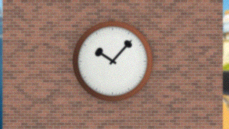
h=10 m=7
